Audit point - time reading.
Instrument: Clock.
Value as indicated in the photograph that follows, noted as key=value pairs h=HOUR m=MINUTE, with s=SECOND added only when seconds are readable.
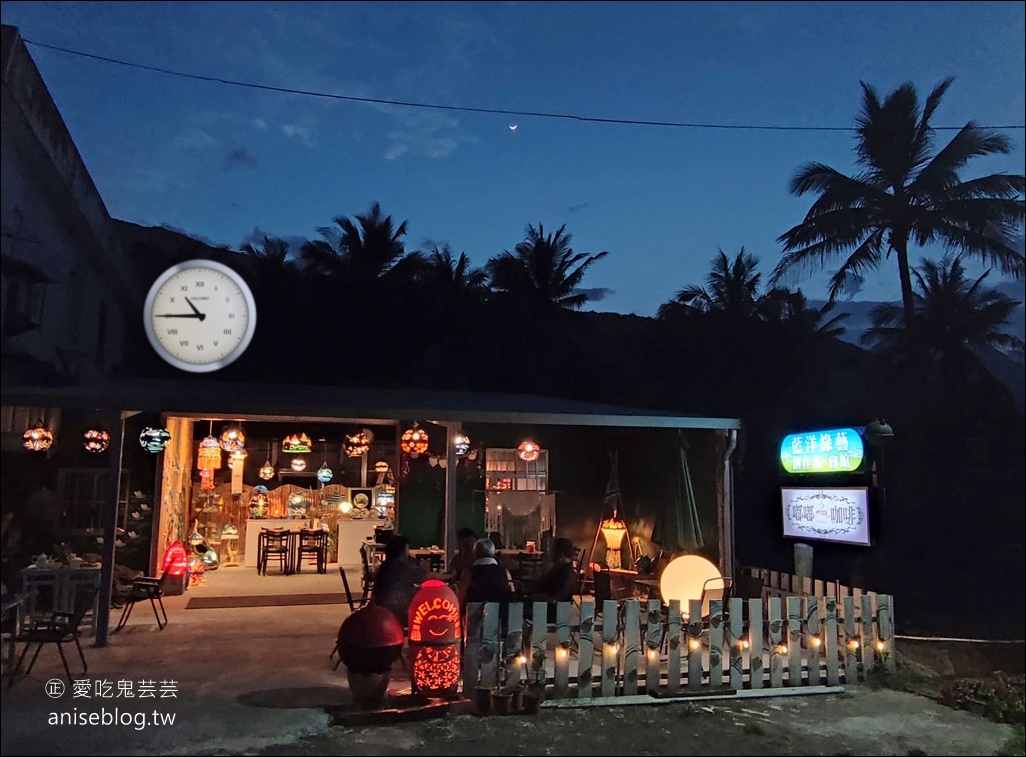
h=10 m=45
